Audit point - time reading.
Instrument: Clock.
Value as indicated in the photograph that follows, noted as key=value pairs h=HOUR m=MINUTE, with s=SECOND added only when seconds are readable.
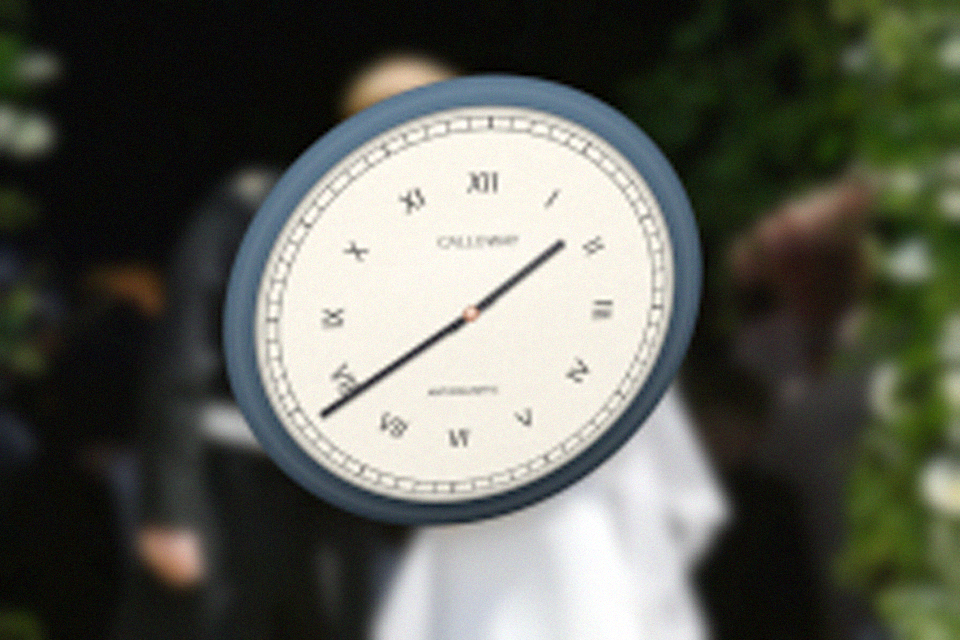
h=1 m=39
